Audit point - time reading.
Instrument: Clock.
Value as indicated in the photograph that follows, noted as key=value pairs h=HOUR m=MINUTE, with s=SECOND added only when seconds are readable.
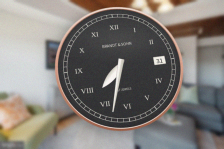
h=7 m=33
